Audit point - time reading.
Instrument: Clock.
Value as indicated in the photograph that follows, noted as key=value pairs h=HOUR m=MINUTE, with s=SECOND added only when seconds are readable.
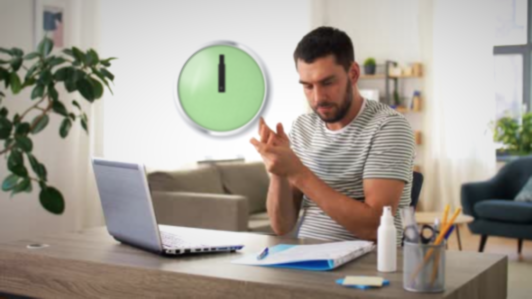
h=12 m=0
